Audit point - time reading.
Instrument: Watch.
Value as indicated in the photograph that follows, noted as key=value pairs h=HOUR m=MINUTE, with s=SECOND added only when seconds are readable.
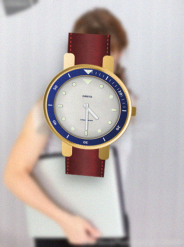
h=4 m=30
